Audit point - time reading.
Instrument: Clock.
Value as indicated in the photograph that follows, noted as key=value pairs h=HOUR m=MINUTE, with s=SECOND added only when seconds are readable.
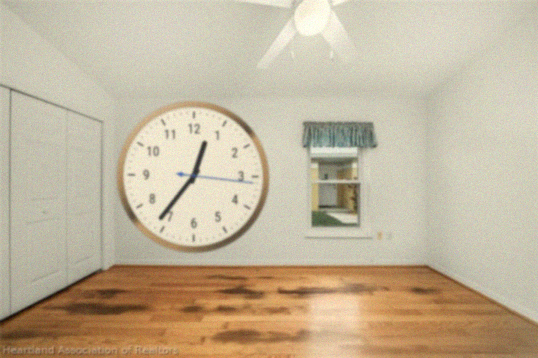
h=12 m=36 s=16
